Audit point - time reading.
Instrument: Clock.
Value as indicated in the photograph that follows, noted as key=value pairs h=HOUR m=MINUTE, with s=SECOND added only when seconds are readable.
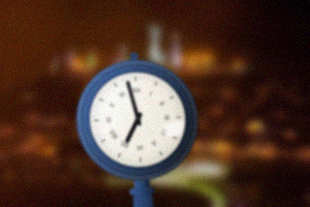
h=6 m=58
